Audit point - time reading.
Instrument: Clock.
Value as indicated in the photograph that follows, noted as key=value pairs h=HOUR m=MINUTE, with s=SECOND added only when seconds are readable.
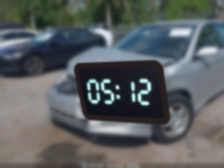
h=5 m=12
